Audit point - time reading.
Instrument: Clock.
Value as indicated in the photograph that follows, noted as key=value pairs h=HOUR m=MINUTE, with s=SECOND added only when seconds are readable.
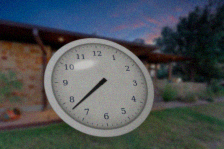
h=7 m=38
